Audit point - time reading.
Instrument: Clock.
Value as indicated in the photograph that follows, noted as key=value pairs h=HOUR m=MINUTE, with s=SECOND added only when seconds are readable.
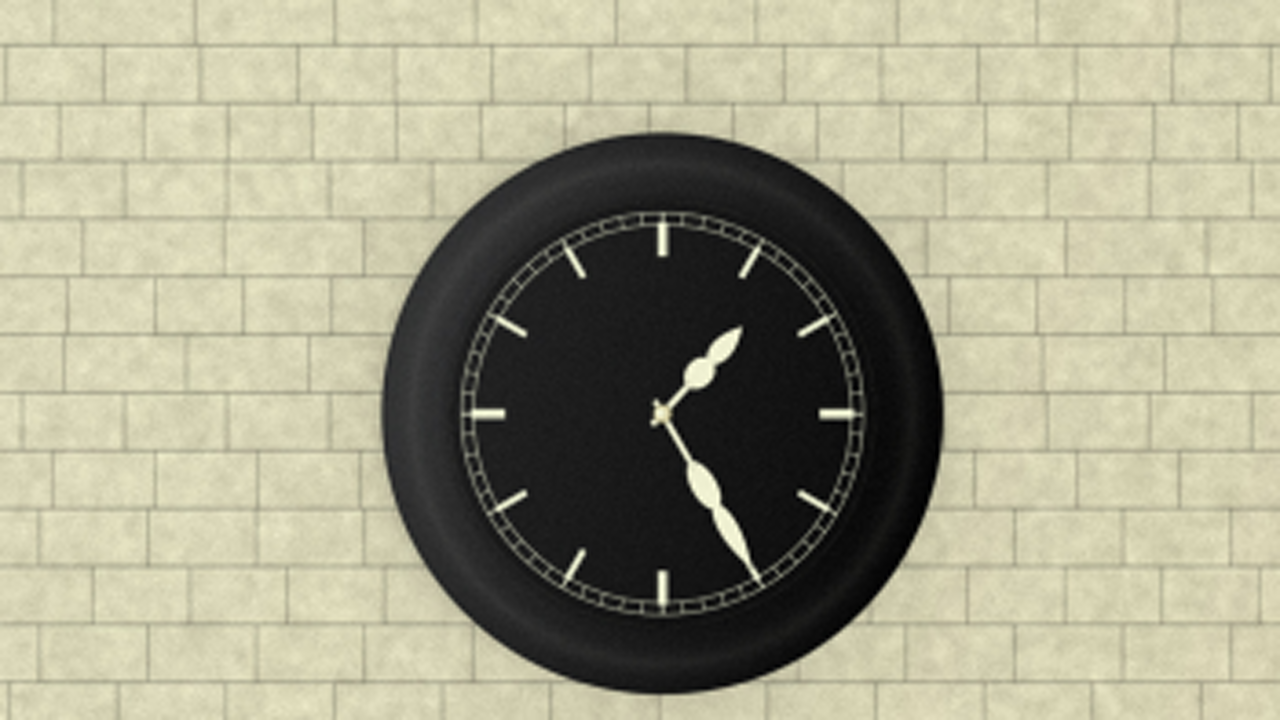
h=1 m=25
